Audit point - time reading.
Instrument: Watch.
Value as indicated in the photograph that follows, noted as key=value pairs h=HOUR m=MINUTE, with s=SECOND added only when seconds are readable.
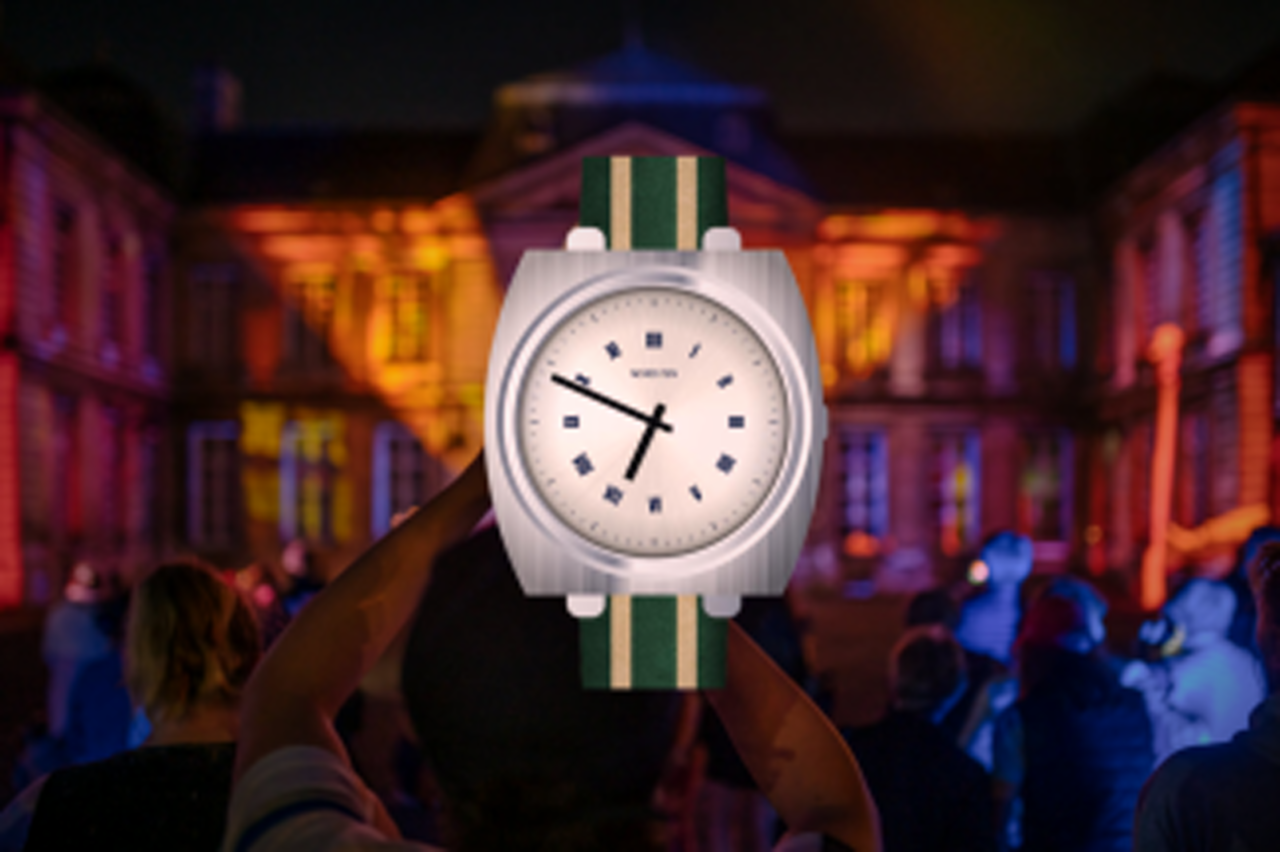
h=6 m=49
